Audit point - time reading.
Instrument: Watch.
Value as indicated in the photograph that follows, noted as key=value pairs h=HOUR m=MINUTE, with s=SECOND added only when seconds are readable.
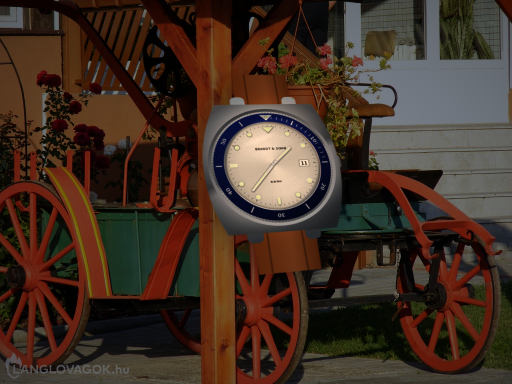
h=1 m=37
